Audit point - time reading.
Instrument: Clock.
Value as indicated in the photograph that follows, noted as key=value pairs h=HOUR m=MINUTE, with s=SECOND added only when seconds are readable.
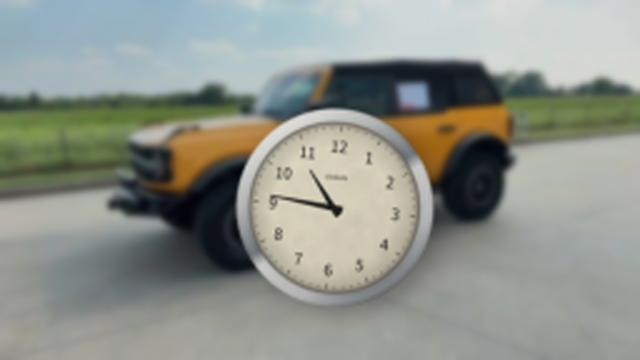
h=10 m=46
